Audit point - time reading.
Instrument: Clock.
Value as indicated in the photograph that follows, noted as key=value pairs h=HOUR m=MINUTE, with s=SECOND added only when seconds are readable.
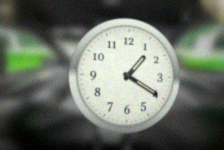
h=1 m=20
